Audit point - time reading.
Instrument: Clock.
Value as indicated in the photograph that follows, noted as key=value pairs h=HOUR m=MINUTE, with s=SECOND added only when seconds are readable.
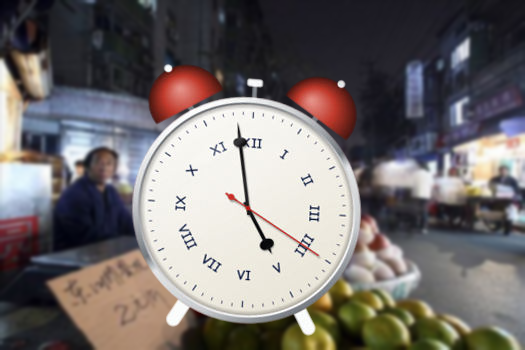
h=4 m=58 s=20
